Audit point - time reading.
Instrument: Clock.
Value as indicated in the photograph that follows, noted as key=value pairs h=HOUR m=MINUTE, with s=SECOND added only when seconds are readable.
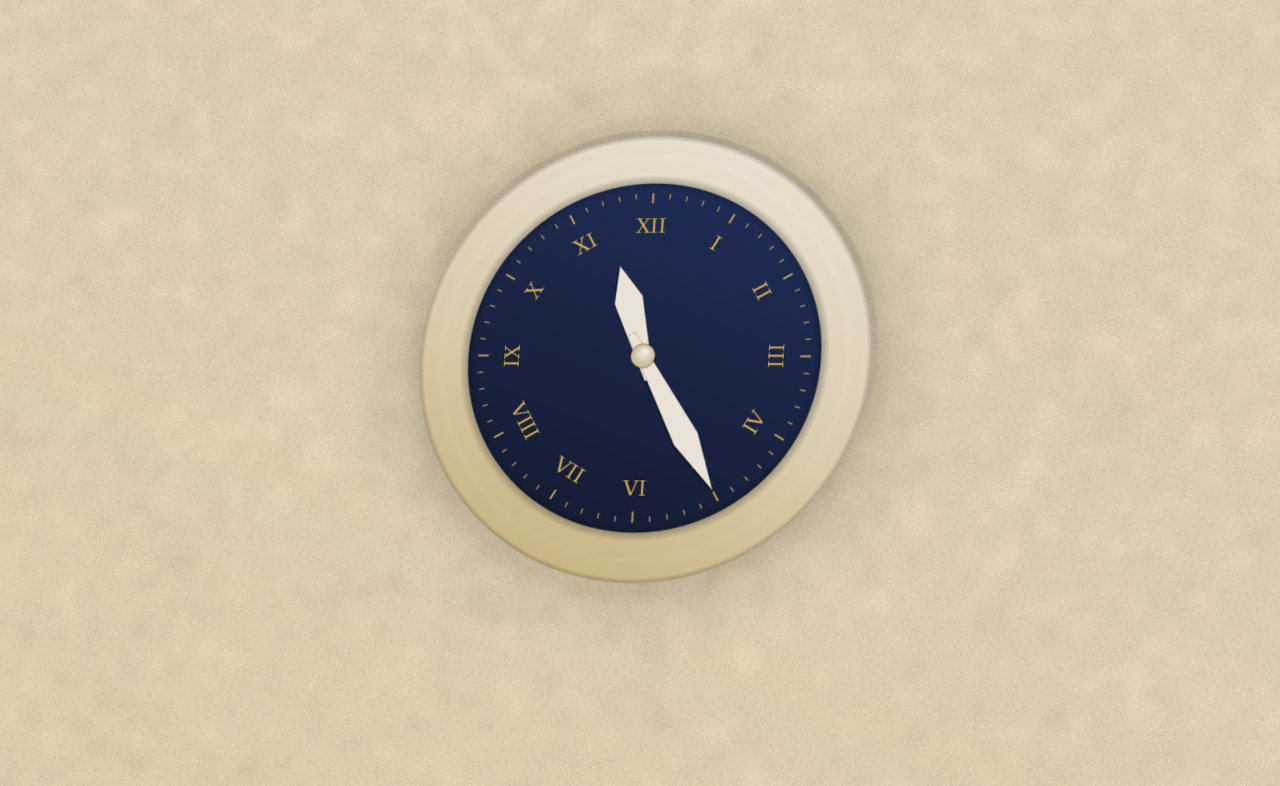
h=11 m=25
